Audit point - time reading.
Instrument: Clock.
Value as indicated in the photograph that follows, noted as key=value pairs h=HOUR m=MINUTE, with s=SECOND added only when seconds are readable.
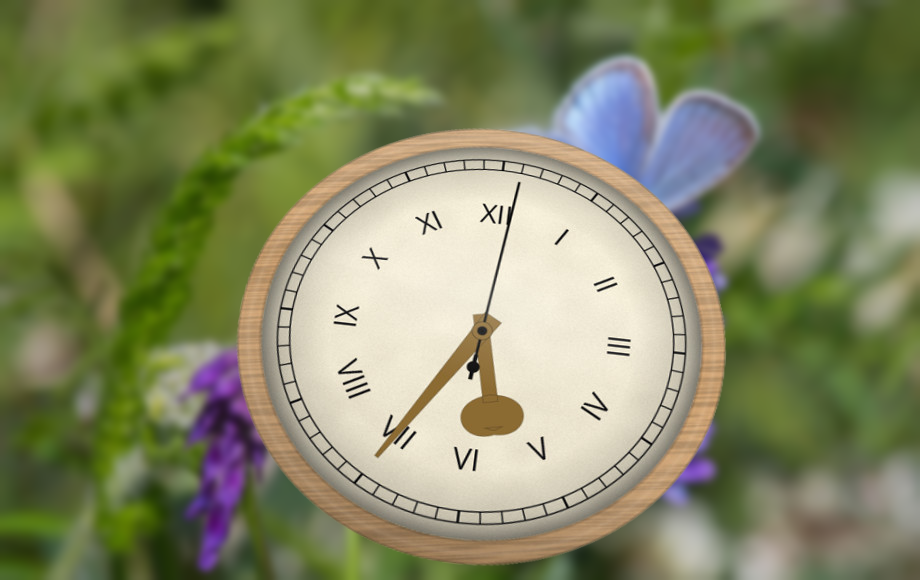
h=5 m=35 s=1
